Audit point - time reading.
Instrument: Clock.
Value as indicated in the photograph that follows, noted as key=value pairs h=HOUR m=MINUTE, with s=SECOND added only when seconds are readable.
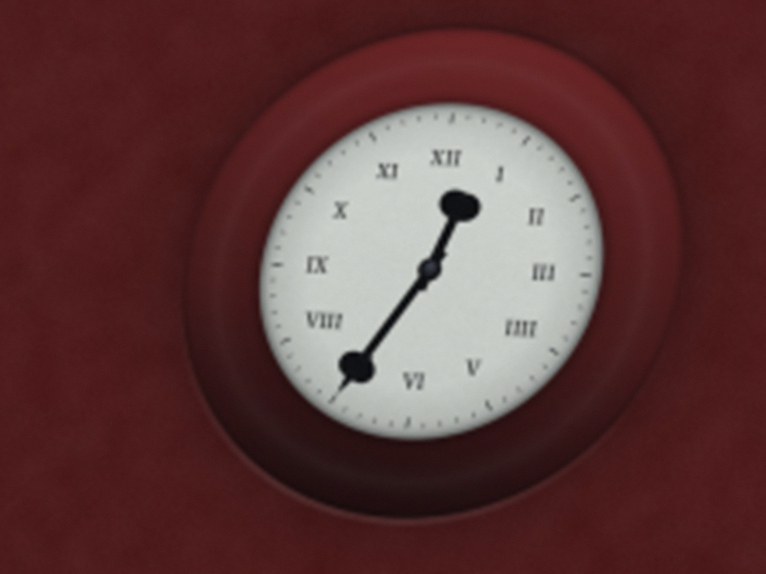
h=12 m=35
